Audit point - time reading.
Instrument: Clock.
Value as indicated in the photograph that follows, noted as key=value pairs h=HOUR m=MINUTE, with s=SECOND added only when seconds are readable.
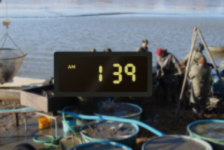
h=1 m=39
